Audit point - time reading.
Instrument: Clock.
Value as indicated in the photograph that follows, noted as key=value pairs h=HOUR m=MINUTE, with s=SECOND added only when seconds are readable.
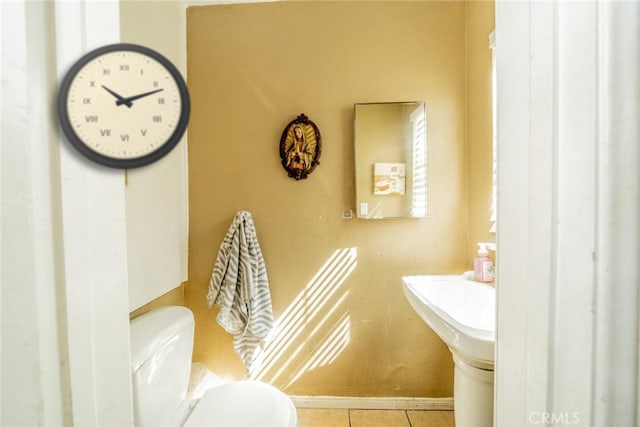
h=10 m=12
